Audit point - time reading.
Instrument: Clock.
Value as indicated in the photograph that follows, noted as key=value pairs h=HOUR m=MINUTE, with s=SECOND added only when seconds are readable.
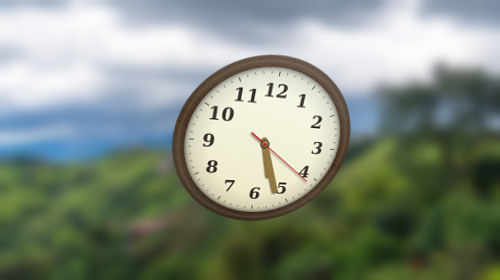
h=5 m=26 s=21
